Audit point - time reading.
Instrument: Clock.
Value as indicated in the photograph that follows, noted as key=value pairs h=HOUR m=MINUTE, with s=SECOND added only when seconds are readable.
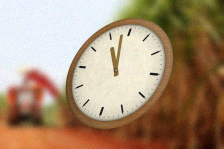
h=10 m=58
